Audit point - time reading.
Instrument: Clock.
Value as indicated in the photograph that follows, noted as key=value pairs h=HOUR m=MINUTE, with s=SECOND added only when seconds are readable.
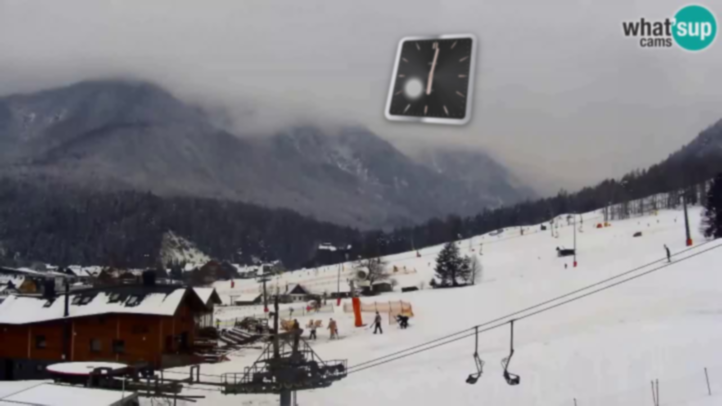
h=6 m=1
